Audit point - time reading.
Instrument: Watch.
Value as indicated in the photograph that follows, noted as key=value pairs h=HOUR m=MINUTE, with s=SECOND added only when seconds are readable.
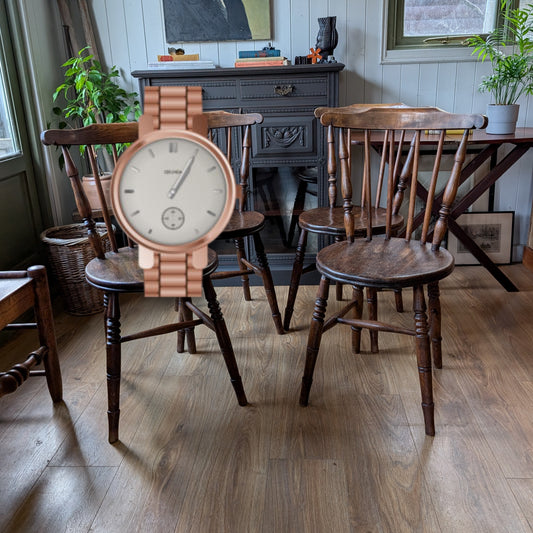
h=1 m=5
